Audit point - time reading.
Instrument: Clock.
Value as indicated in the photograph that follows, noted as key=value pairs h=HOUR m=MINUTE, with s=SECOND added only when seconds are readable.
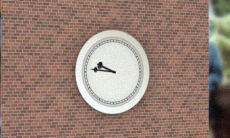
h=9 m=46
